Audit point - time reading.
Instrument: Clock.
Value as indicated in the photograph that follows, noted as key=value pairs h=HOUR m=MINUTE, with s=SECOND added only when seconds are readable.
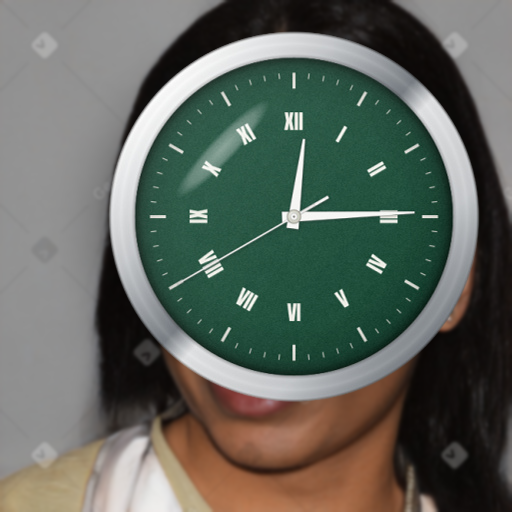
h=12 m=14 s=40
